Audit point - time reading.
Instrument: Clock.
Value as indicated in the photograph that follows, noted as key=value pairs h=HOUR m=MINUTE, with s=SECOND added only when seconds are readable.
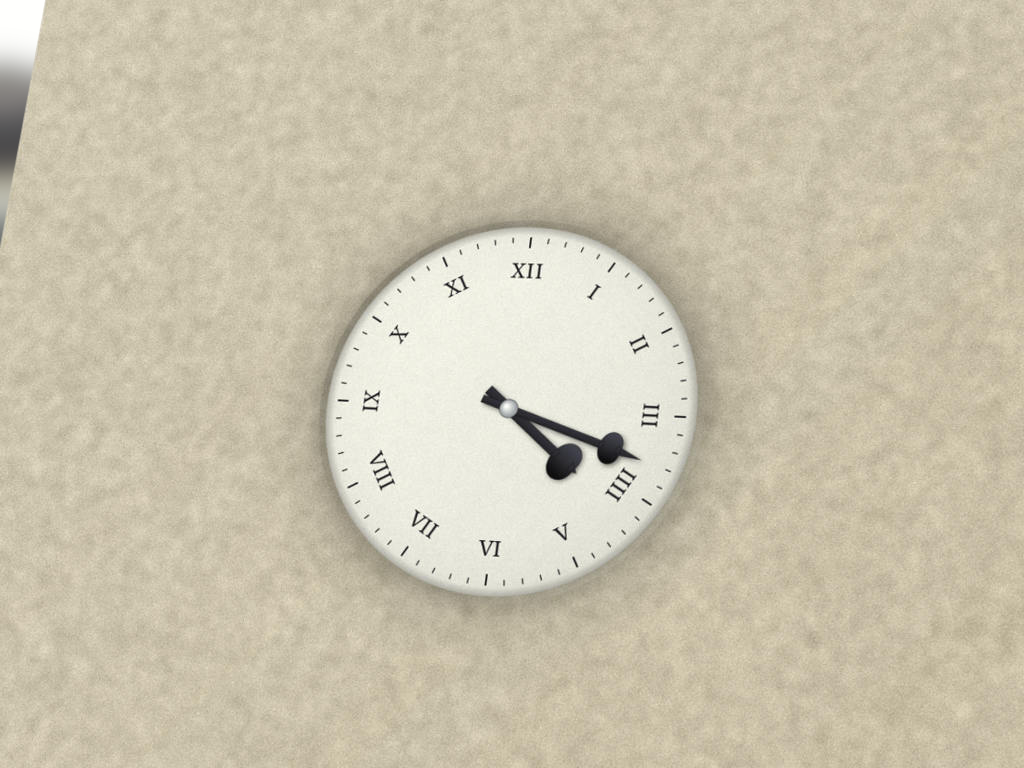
h=4 m=18
